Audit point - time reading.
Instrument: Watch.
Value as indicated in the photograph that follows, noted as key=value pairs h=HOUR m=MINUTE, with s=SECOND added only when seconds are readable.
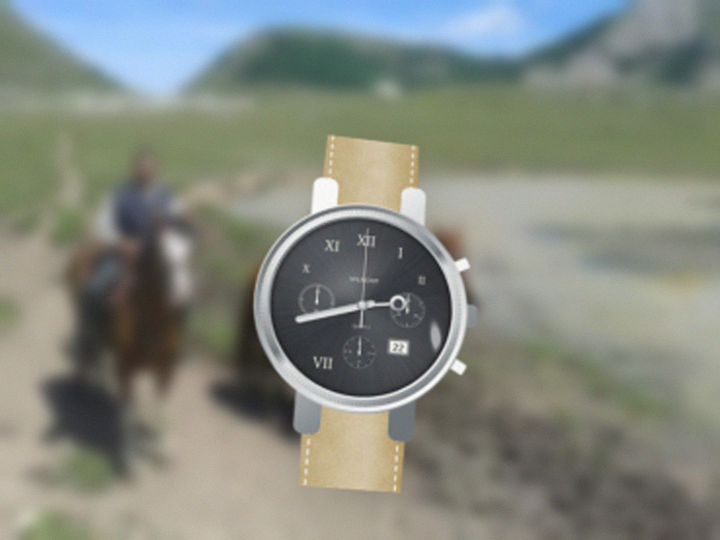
h=2 m=42
